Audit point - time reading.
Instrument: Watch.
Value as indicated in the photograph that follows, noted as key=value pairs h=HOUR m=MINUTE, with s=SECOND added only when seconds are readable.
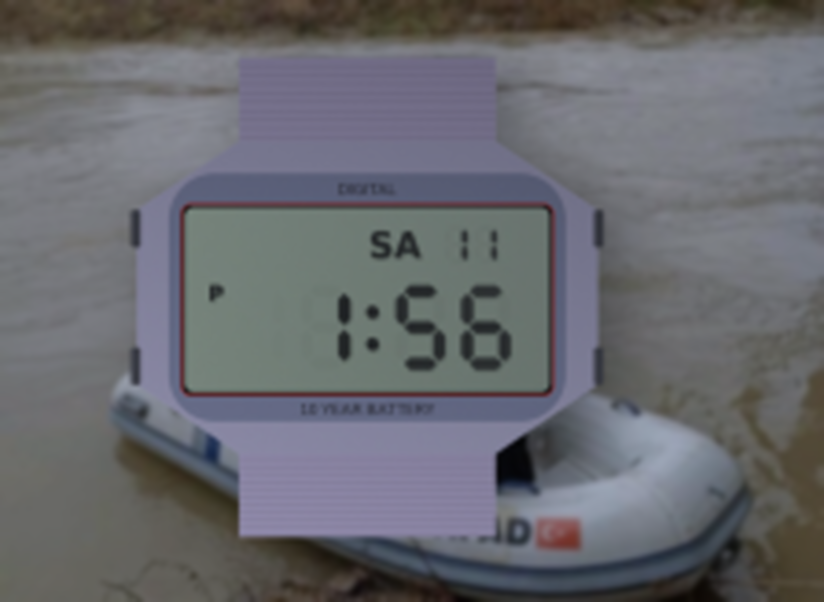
h=1 m=56
